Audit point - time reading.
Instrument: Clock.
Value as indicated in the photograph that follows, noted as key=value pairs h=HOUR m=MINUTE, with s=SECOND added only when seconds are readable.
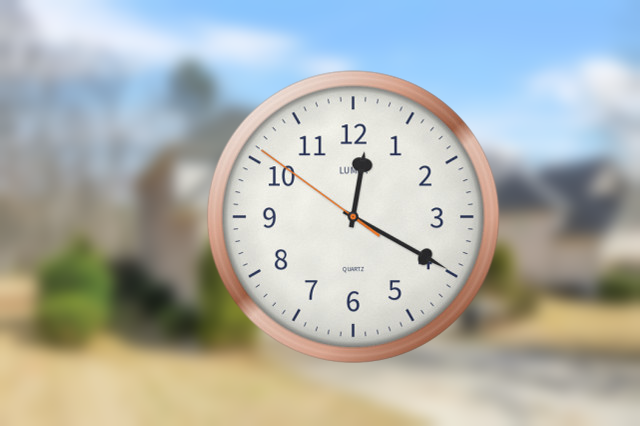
h=12 m=19 s=51
